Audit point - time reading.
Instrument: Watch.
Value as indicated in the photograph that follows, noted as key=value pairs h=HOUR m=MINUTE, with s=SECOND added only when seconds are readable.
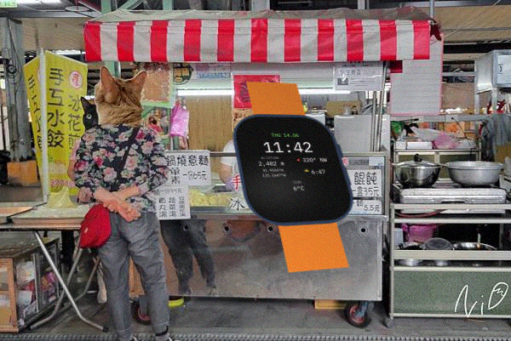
h=11 m=42
